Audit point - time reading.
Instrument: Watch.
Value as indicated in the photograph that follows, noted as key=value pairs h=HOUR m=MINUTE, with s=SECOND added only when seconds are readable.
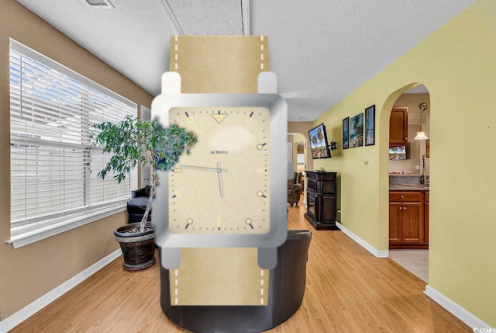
h=5 m=46
